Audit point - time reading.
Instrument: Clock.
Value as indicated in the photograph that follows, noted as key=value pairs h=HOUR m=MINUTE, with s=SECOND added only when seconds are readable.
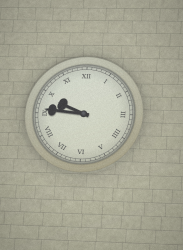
h=9 m=46
